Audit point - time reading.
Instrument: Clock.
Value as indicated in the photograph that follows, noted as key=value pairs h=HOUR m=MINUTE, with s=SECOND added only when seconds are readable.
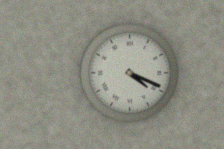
h=4 m=19
